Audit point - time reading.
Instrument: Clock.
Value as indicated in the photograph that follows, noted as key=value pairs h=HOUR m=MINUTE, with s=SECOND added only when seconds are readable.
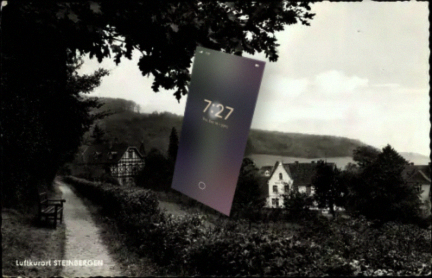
h=7 m=27
